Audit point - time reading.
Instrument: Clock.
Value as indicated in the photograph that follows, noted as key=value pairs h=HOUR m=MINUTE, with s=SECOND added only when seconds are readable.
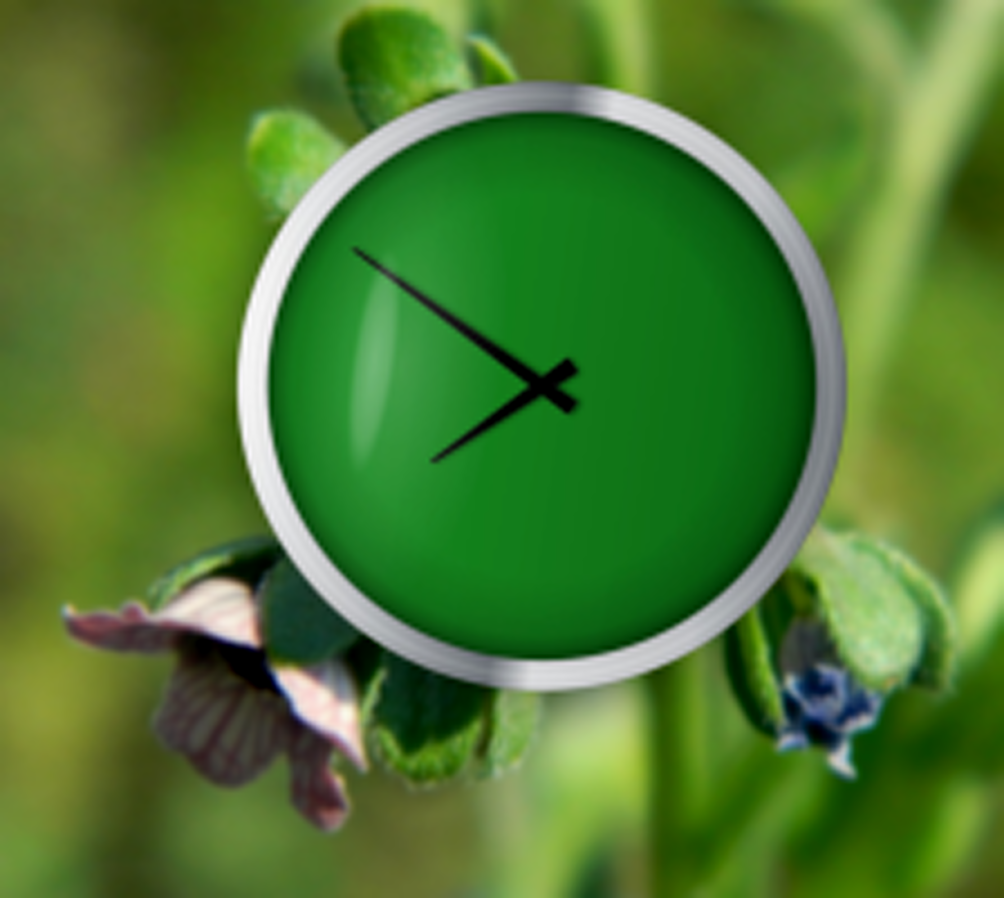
h=7 m=51
